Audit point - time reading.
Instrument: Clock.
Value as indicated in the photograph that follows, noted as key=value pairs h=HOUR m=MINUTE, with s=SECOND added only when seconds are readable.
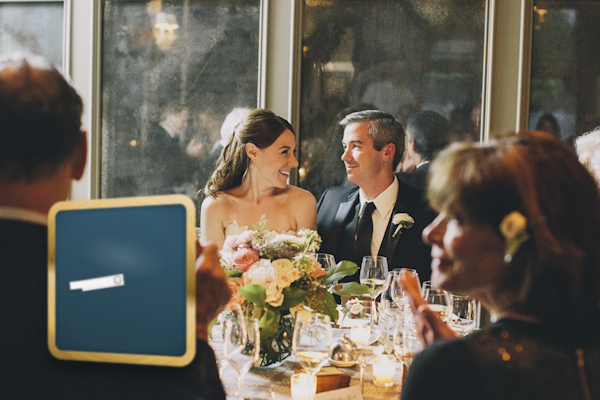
h=8 m=44
